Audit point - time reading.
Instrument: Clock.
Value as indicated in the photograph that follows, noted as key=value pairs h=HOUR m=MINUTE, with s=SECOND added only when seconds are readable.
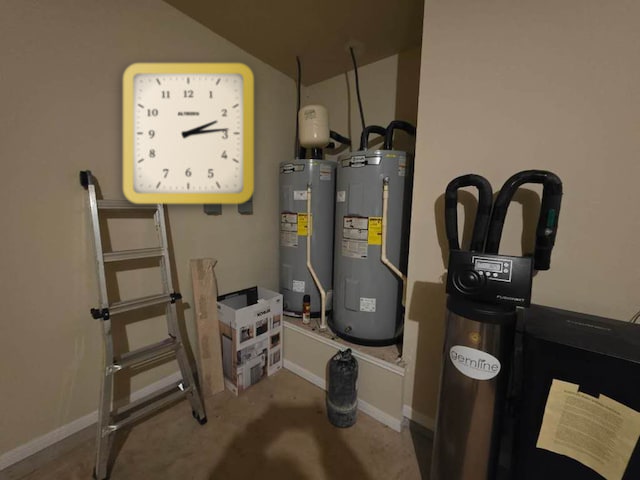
h=2 m=14
